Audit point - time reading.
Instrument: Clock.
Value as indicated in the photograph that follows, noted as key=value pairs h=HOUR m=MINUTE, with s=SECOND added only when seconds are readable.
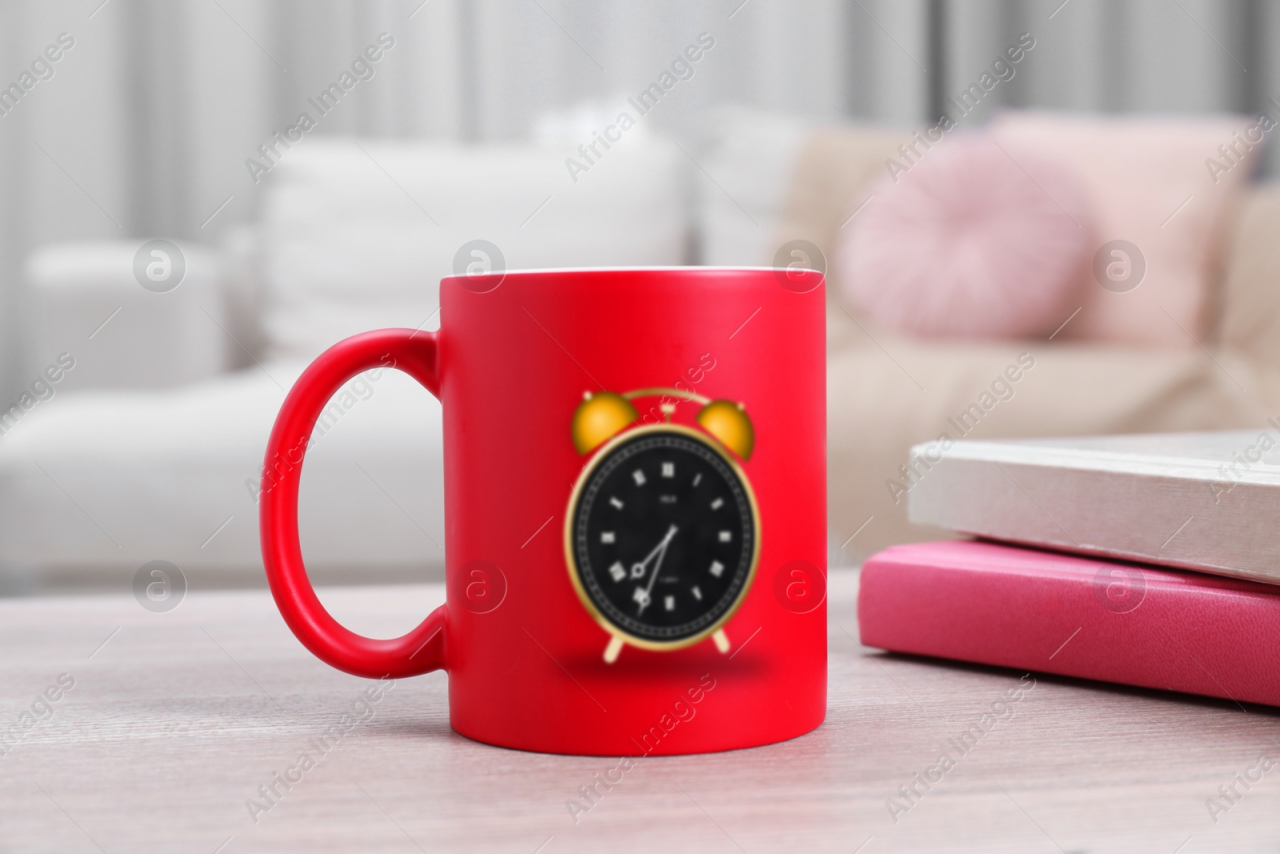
h=7 m=34
